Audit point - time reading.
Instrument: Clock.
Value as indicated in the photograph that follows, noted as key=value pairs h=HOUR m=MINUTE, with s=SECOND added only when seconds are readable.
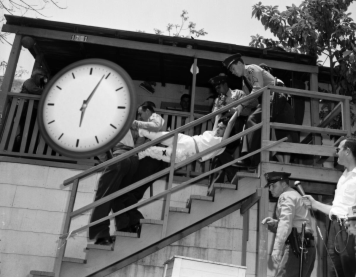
h=6 m=4
